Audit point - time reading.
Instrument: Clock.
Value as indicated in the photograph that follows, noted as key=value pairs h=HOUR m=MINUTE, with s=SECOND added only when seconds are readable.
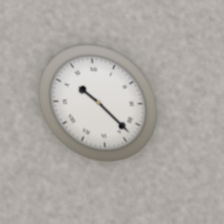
h=10 m=23
